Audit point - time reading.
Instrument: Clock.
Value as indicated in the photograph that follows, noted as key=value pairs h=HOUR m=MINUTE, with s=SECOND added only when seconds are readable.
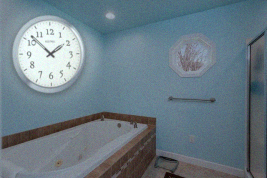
h=1 m=52
